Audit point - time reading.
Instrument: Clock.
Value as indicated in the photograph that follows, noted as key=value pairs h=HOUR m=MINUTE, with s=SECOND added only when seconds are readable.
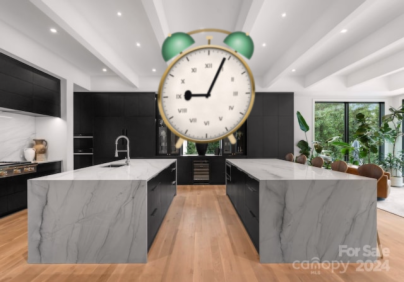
h=9 m=4
